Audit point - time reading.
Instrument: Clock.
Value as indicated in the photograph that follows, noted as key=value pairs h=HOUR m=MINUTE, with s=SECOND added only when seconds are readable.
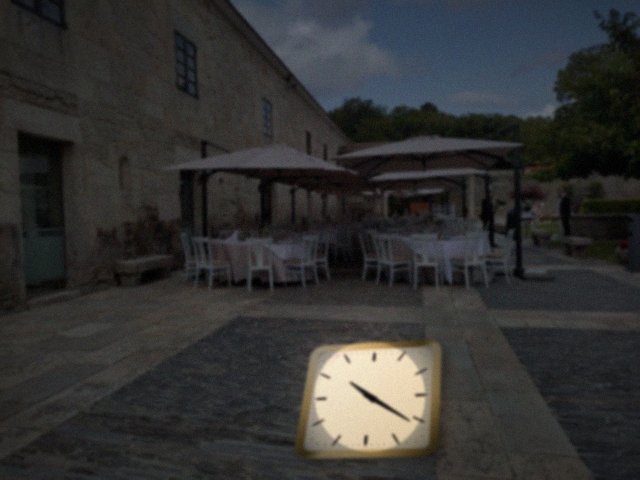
h=10 m=21
